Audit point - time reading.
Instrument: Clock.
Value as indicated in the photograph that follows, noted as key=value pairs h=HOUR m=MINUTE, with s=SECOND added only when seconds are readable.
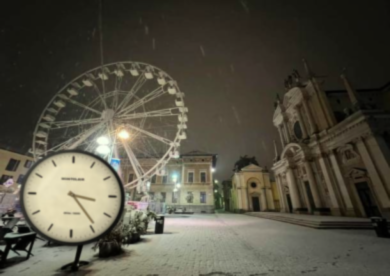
h=3 m=24
